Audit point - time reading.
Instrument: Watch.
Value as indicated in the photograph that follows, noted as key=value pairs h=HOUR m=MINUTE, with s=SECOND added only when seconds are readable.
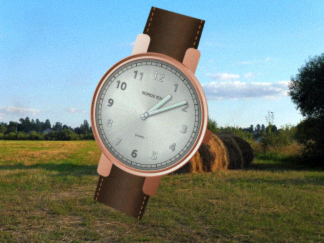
h=1 m=9
